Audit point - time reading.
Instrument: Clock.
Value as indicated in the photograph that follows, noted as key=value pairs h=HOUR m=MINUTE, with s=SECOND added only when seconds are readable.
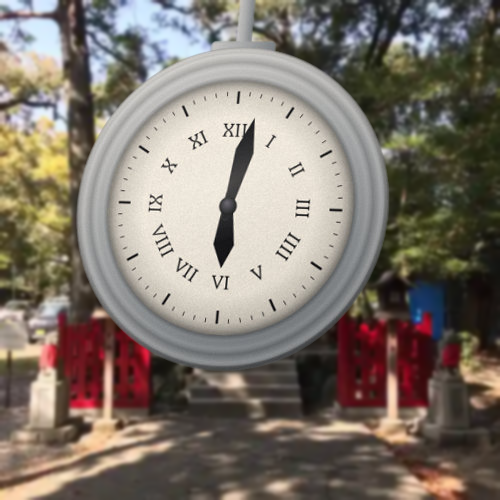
h=6 m=2
